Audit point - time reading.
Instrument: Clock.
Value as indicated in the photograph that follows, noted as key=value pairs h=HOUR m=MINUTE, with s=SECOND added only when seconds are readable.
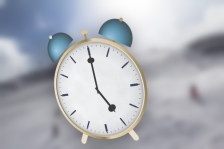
h=5 m=0
